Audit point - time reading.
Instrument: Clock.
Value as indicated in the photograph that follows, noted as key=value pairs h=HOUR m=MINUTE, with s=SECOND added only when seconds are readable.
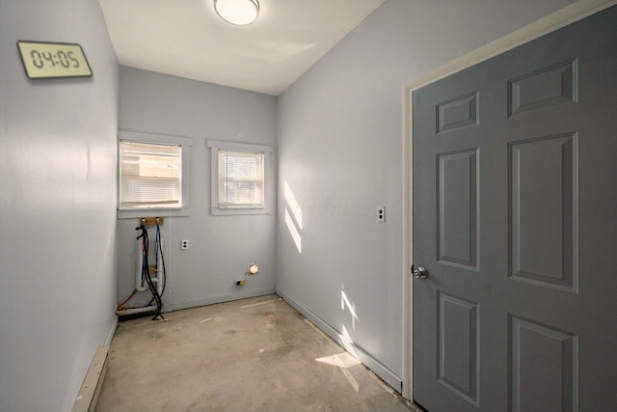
h=4 m=5
